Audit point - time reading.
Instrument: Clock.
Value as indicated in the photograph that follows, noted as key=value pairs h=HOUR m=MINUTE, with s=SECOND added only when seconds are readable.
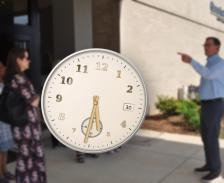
h=5 m=31
